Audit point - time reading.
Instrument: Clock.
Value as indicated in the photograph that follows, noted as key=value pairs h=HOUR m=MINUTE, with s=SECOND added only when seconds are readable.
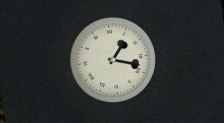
h=1 m=18
